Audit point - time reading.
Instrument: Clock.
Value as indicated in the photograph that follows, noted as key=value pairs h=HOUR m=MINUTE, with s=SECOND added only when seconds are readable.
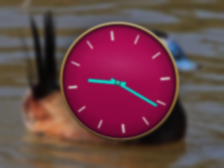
h=9 m=21
